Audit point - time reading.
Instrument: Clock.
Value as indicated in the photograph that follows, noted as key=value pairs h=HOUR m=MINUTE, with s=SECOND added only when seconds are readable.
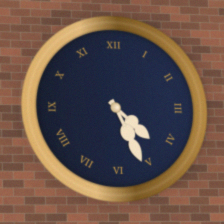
h=4 m=26
